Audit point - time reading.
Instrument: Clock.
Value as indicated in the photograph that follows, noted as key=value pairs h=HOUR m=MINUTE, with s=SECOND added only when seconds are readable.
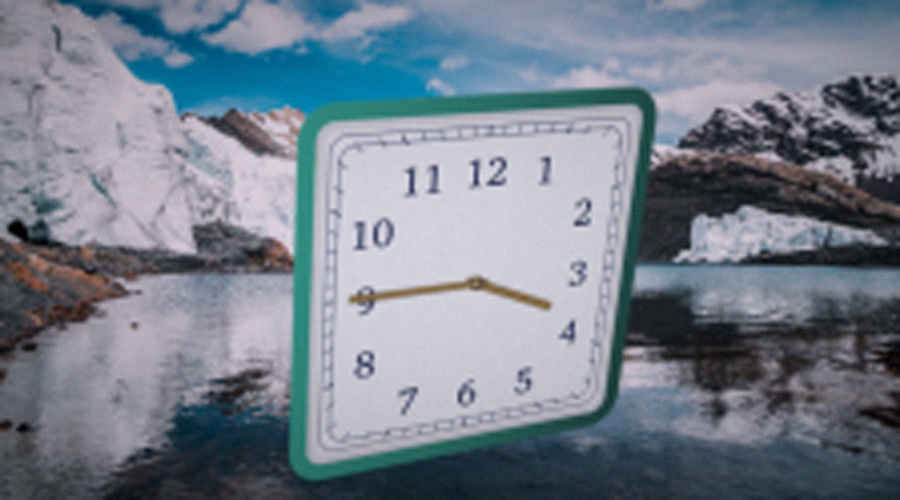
h=3 m=45
